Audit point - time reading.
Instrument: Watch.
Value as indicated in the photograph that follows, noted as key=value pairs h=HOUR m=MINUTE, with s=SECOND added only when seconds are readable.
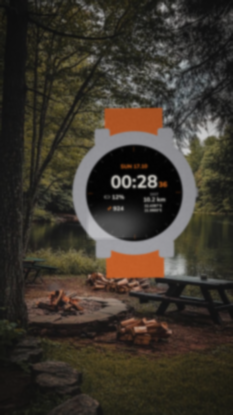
h=0 m=28
